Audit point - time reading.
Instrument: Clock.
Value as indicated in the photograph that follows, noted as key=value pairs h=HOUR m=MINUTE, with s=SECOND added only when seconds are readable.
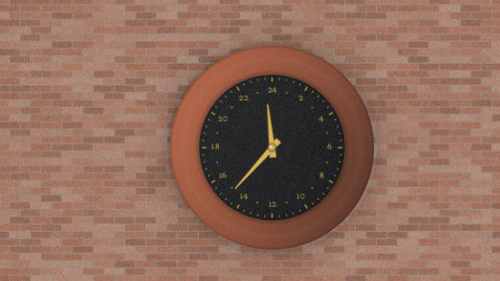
h=23 m=37
